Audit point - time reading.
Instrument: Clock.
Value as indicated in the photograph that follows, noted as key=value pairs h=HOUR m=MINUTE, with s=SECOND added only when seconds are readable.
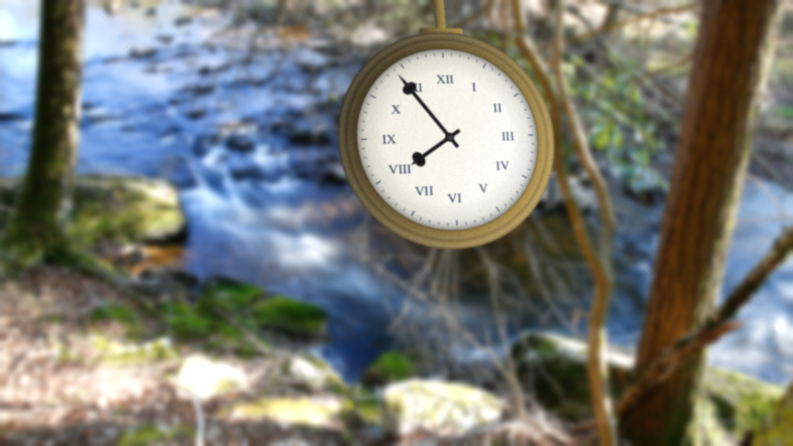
h=7 m=54
